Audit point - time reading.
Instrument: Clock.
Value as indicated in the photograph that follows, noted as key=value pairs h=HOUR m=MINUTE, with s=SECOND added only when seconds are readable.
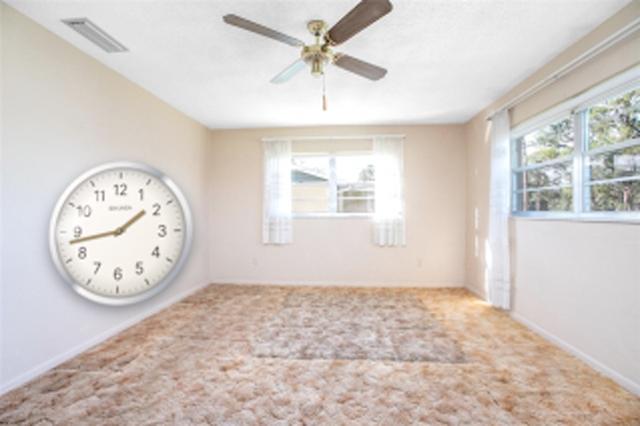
h=1 m=43
